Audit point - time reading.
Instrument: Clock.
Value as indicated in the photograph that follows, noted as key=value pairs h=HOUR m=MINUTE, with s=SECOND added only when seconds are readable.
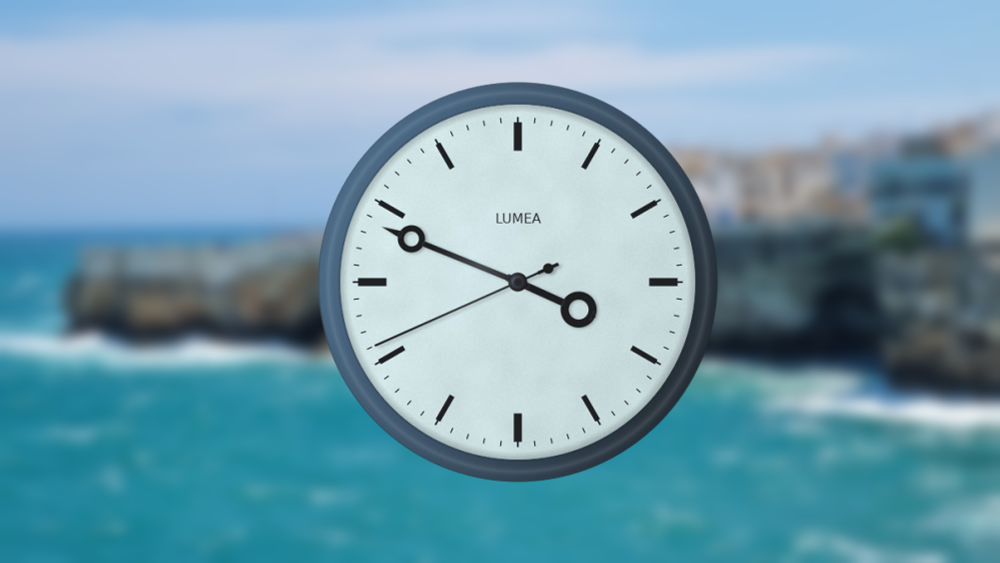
h=3 m=48 s=41
